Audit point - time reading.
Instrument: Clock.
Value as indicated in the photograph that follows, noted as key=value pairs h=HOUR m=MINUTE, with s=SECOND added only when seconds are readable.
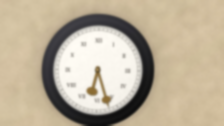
h=6 m=27
